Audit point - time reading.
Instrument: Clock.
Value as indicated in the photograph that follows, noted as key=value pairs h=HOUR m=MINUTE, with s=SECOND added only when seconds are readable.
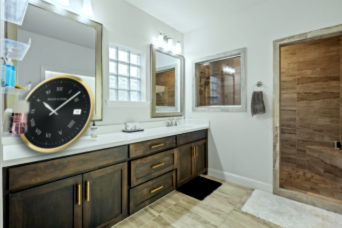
h=10 m=8
